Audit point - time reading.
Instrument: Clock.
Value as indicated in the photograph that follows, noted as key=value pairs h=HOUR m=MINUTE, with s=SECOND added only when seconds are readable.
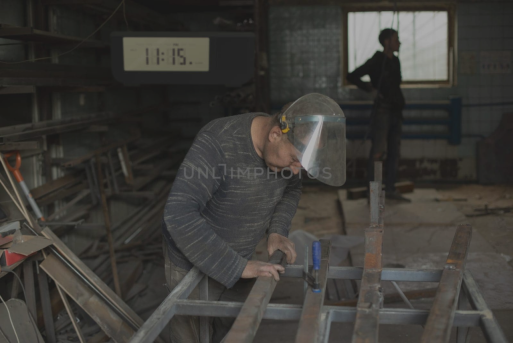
h=11 m=15
